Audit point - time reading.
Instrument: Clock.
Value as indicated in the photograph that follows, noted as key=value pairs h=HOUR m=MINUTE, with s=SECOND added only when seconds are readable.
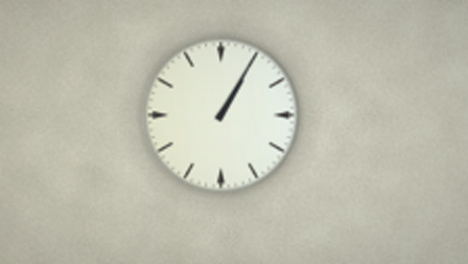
h=1 m=5
